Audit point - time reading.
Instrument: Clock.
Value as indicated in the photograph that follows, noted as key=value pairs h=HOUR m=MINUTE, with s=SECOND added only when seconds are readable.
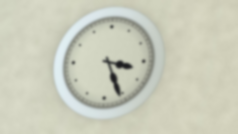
h=3 m=26
